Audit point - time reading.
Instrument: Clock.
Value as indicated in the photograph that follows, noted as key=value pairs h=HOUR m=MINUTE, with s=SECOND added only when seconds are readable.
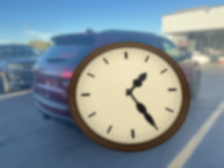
h=1 m=25
